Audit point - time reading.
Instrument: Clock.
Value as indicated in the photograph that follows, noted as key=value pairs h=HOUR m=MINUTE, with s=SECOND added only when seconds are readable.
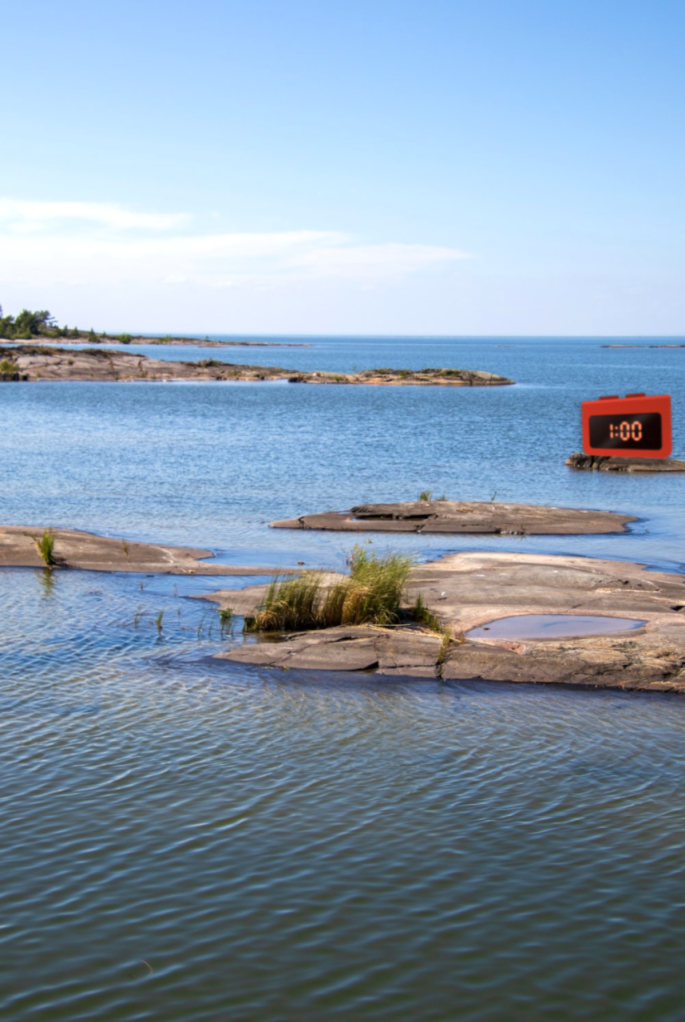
h=1 m=0
